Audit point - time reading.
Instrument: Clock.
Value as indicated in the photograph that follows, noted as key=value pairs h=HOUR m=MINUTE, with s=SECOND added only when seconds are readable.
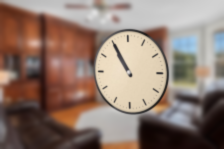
h=10 m=55
